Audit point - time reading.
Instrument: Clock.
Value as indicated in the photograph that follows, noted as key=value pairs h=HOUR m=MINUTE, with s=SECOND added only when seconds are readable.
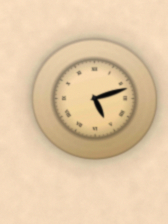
h=5 m=12
